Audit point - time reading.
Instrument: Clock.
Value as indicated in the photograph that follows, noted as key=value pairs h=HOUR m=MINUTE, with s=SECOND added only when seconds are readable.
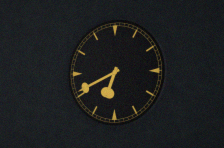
h=6 m=41
